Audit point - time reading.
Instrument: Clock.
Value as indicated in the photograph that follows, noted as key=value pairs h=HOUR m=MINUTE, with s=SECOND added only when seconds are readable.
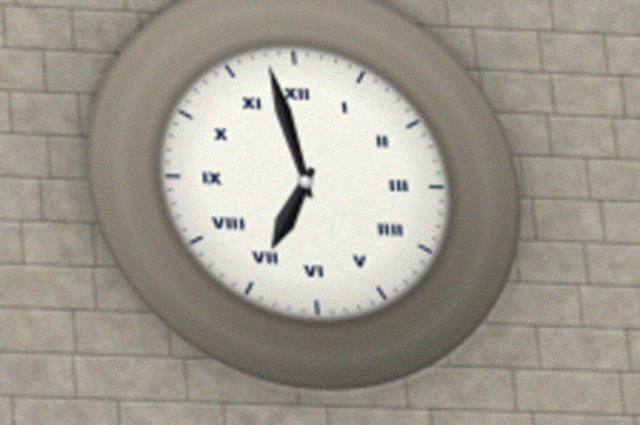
h=6 m=58
